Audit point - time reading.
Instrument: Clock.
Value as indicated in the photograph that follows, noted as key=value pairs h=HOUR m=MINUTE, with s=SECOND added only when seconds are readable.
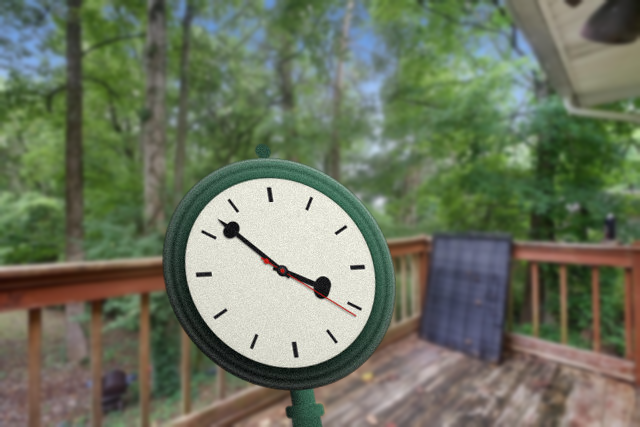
h=3 m=52 s=21
